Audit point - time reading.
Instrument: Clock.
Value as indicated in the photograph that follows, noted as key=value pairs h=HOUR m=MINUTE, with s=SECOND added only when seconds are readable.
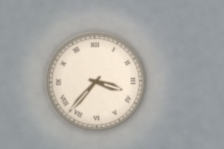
h=3 m=37
